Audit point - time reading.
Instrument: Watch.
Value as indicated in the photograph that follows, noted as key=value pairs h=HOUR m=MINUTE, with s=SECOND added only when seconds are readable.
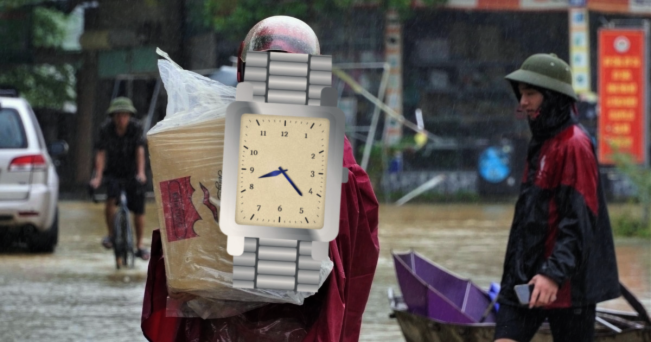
h=8 m=23
